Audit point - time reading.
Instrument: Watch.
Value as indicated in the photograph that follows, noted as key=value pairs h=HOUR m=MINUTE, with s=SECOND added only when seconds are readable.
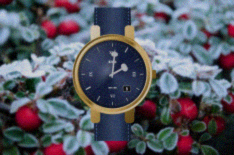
h=2 m=1
